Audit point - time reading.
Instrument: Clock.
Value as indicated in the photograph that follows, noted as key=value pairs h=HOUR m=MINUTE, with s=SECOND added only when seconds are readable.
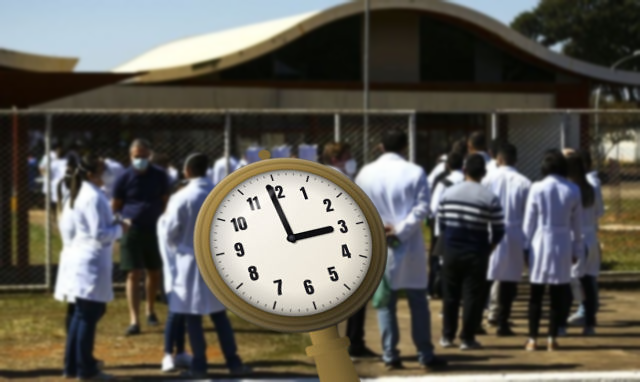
h=2 m=59
